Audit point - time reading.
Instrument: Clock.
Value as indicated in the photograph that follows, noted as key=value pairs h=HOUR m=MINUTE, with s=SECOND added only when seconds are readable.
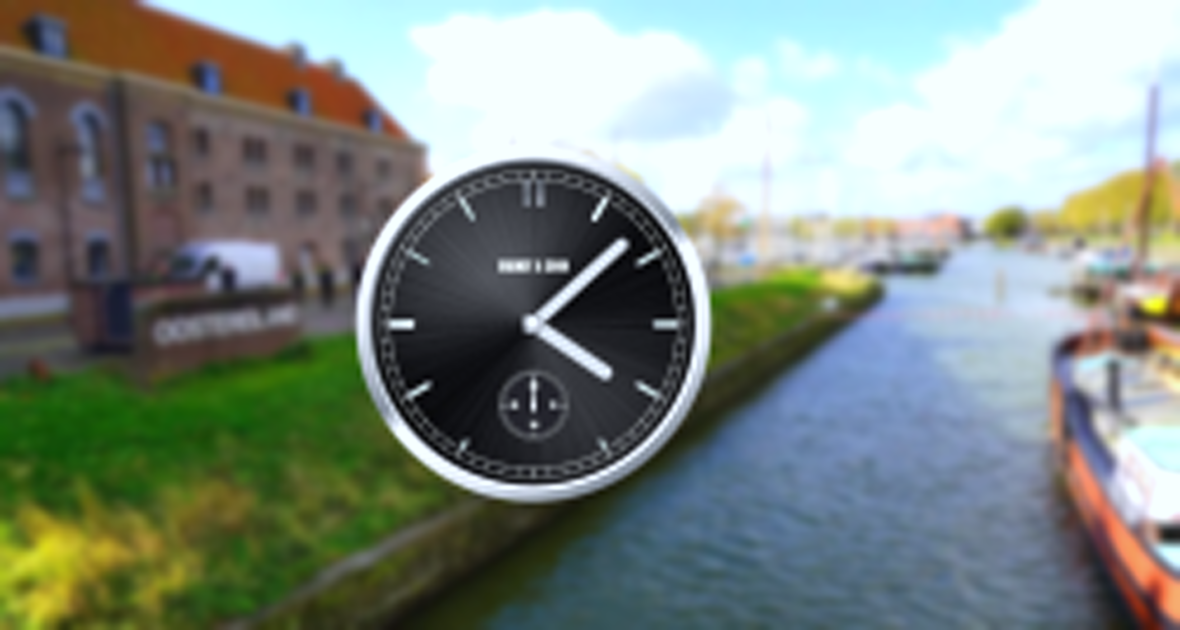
h=4 m=8
